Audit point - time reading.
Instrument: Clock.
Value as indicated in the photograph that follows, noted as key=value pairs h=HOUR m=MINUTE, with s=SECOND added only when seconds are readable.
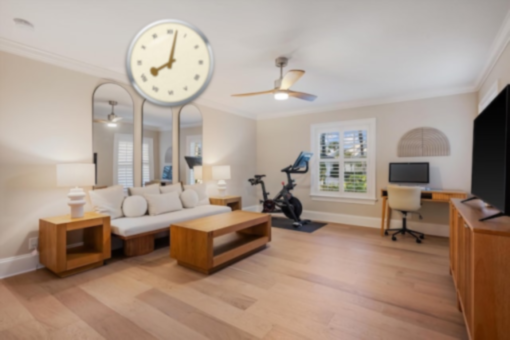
h=8 m=2
